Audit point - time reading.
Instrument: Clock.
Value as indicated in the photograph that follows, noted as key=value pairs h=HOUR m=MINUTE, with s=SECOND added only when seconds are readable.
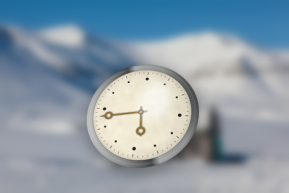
h=5 m=43
